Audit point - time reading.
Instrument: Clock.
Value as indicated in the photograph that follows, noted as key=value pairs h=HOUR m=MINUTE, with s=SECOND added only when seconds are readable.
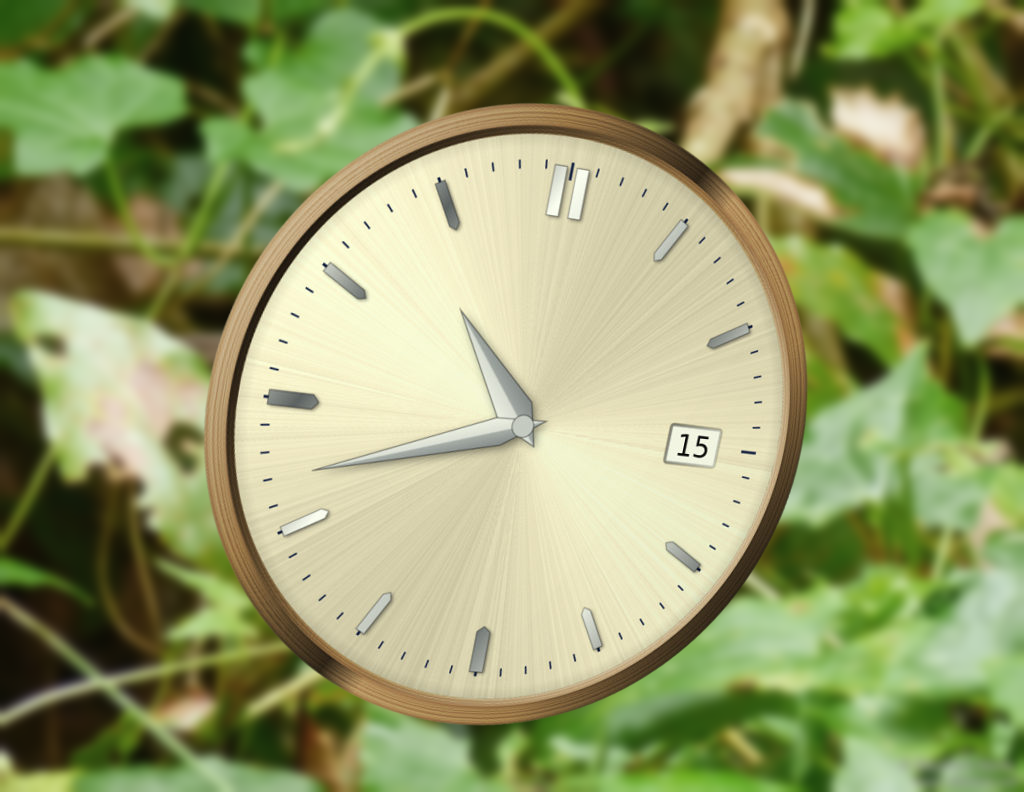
h=10 m=42
